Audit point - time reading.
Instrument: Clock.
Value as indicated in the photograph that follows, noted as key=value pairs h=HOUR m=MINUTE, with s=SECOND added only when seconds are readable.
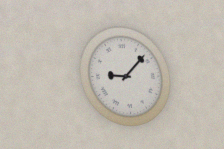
h=9 m=8
